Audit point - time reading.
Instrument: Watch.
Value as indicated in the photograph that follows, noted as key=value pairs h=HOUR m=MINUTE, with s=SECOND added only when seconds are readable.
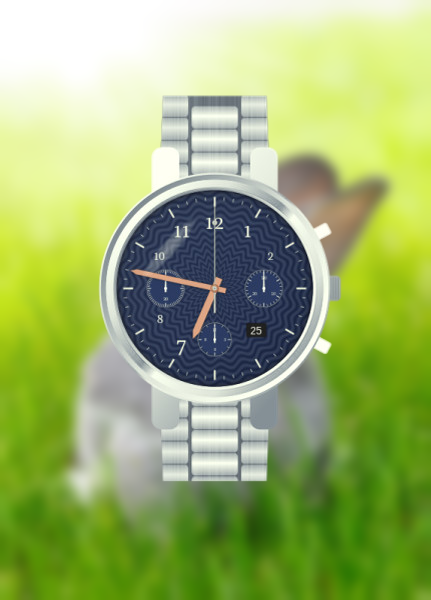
h=6 m=47
